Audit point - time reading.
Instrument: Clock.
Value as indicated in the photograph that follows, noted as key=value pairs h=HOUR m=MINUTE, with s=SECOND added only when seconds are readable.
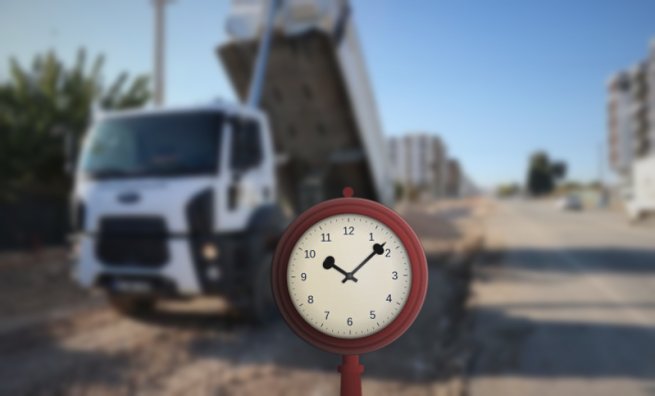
h=10 m=8
